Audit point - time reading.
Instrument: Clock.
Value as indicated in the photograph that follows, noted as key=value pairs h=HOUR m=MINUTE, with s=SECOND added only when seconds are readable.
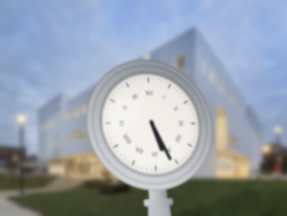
h=5 m=26
